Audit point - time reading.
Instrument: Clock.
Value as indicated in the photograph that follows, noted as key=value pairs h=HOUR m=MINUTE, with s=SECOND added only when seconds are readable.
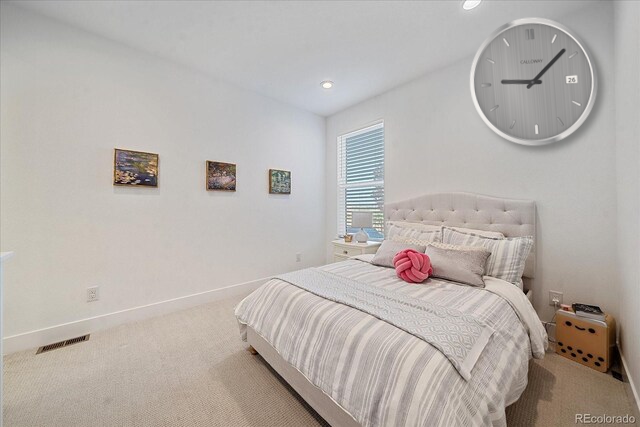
h=9 m=8
